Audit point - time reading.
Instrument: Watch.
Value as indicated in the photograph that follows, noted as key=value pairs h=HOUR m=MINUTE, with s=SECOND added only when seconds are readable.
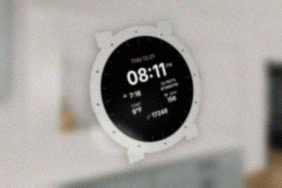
h=8 m=11
